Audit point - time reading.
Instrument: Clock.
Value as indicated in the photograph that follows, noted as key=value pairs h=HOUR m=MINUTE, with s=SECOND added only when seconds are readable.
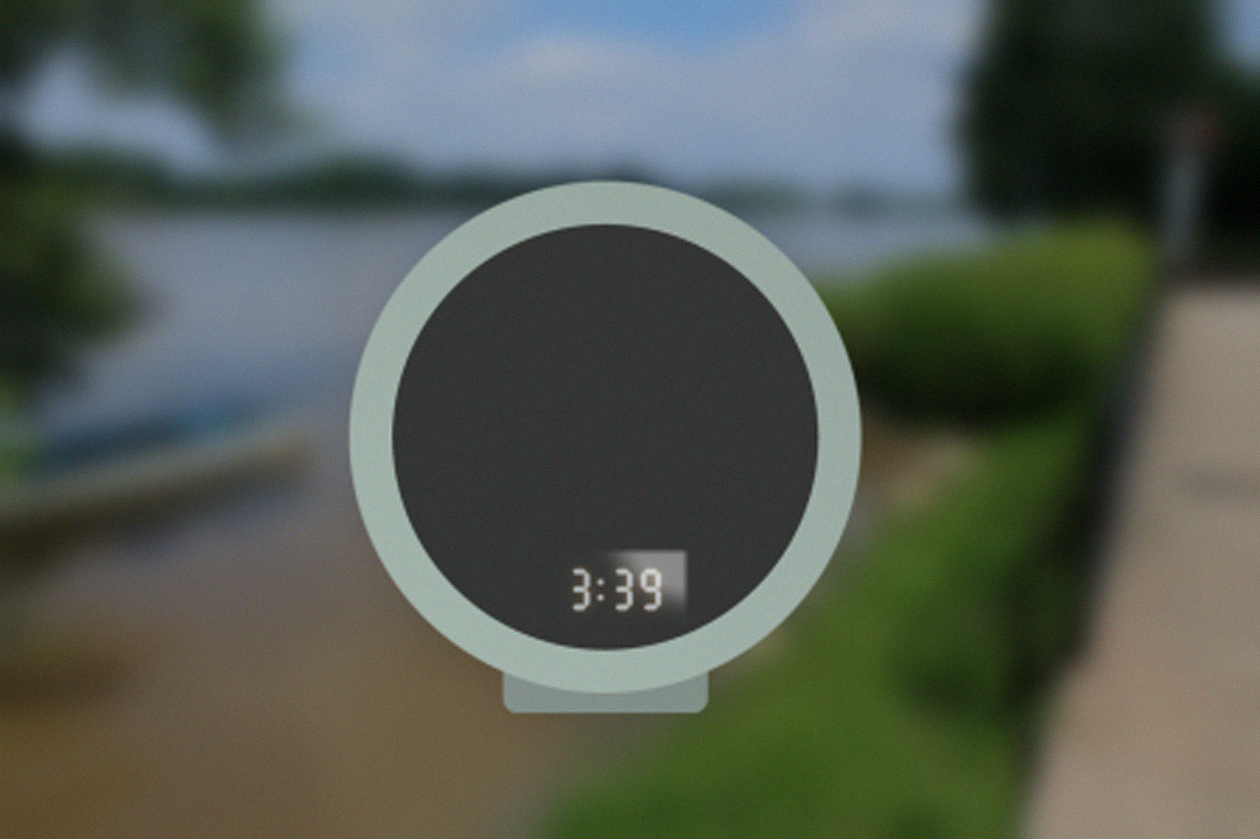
h=3 m=39
